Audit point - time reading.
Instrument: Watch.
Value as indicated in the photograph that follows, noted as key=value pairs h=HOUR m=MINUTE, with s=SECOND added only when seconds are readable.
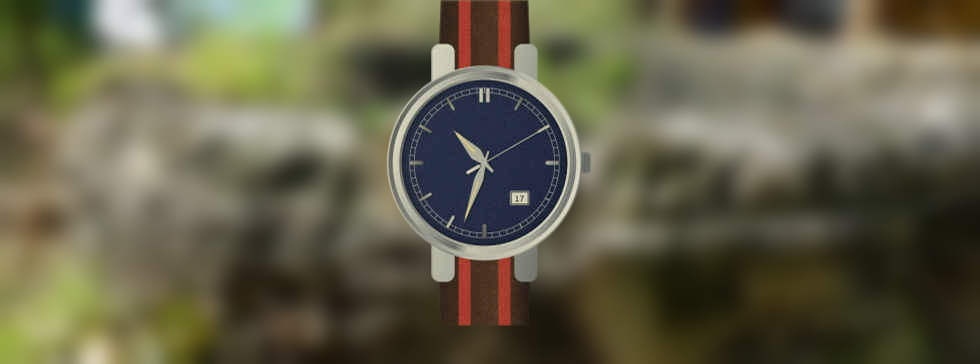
h=10 m=33 s=10
